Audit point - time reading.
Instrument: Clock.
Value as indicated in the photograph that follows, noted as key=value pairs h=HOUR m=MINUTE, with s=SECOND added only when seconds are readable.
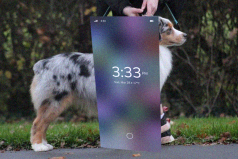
h=3 m=33
